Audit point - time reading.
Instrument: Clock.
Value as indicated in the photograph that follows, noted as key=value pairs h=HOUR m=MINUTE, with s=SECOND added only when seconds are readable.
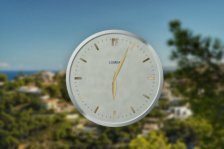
h=6 m=4
